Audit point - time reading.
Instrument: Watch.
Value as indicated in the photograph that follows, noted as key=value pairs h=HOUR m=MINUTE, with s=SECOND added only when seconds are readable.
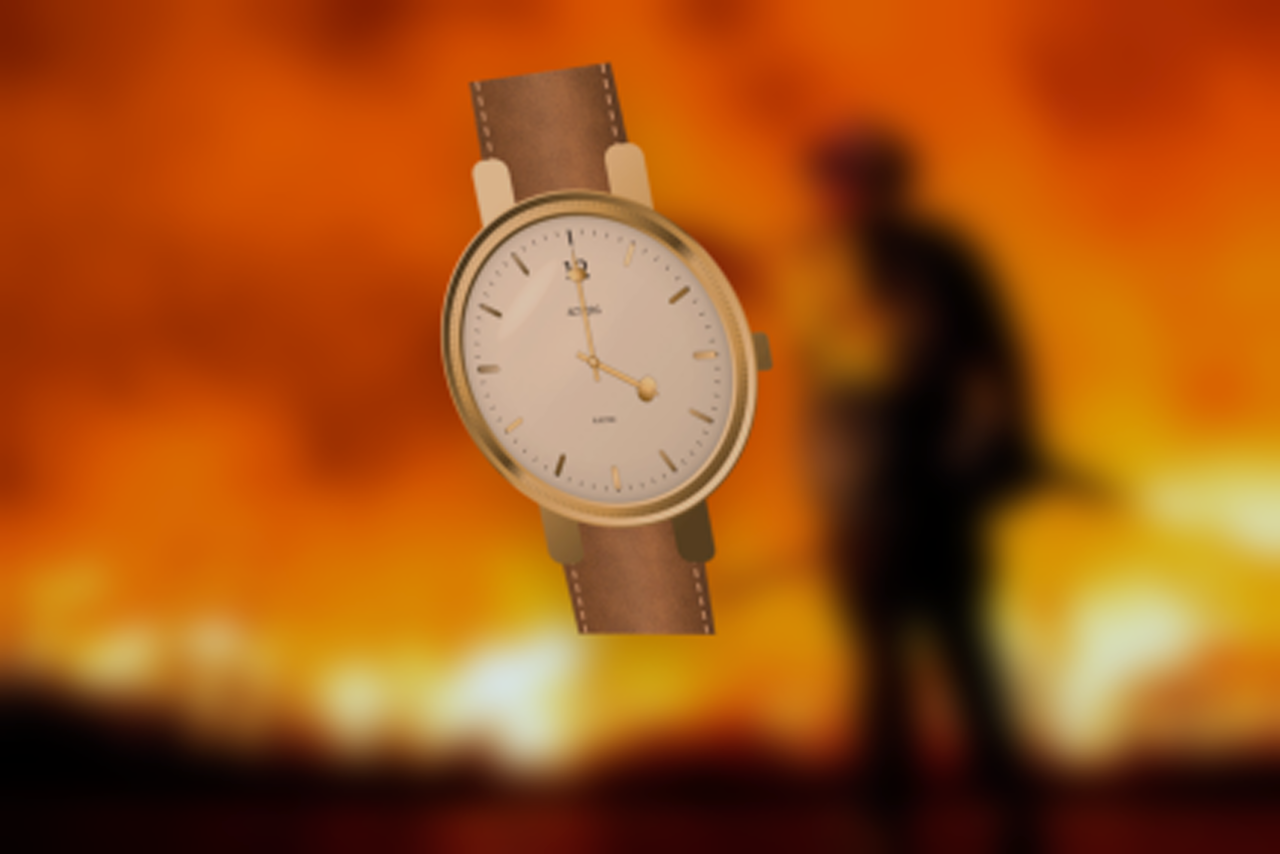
h=4 m=0
